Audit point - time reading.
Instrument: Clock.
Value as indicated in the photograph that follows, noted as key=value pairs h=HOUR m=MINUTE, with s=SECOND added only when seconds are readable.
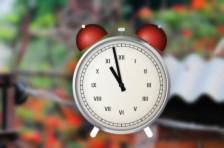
h=10 m=58
